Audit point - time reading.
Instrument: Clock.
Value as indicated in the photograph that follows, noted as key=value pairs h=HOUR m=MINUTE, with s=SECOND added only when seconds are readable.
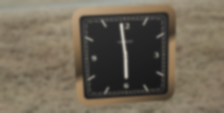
h=5 m=59
